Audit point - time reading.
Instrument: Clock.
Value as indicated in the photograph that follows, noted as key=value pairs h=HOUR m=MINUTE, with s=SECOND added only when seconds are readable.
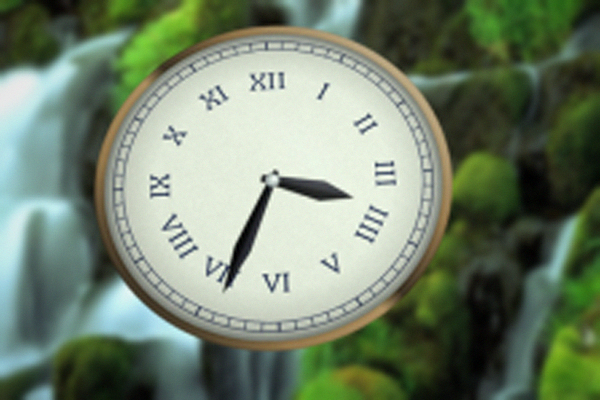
h=3 m=34
